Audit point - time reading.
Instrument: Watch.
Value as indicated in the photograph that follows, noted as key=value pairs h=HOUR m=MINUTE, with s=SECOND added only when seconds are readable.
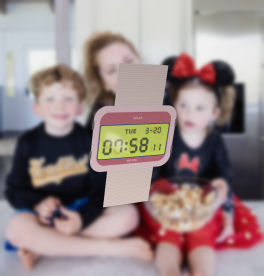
h=7 m=58 s=11
